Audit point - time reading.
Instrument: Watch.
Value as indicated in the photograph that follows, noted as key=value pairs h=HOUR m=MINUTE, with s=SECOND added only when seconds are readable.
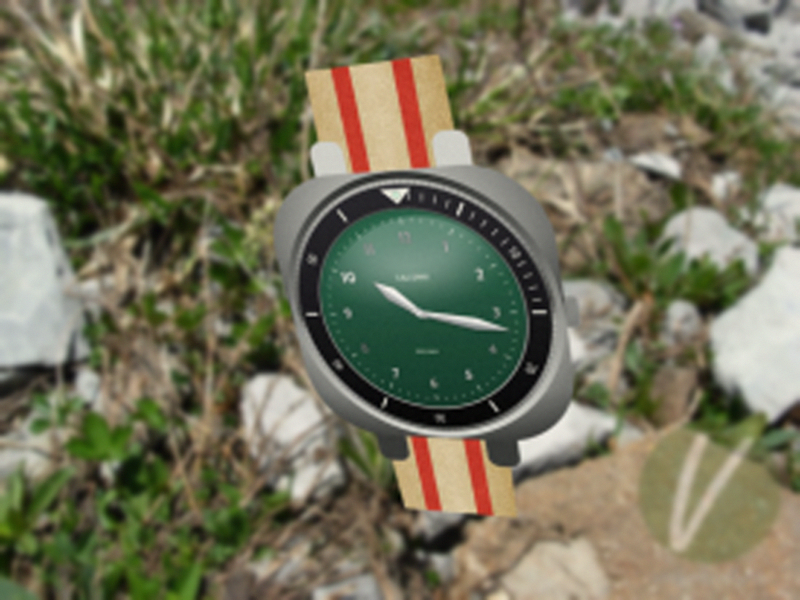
h=10 m=17
